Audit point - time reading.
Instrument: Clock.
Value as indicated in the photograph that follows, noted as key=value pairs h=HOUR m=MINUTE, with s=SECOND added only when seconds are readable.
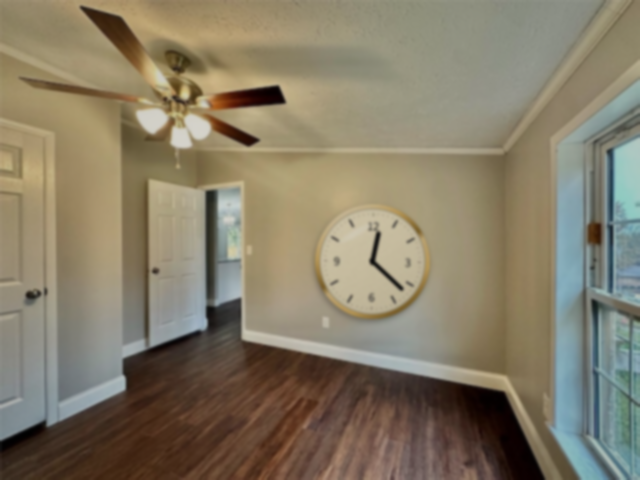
h=12 m=22
